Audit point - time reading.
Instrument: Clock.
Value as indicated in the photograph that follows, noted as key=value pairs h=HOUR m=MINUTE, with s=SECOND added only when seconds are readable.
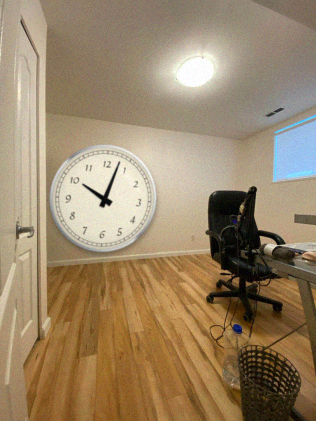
h=10 m=3
